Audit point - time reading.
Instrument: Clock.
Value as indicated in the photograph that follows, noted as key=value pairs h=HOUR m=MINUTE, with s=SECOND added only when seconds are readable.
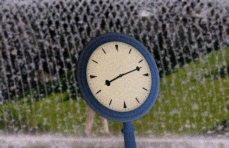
h=8 m=12
